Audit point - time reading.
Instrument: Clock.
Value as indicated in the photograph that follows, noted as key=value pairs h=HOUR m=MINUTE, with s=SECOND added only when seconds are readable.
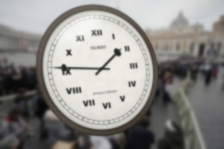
h=1 m=46
